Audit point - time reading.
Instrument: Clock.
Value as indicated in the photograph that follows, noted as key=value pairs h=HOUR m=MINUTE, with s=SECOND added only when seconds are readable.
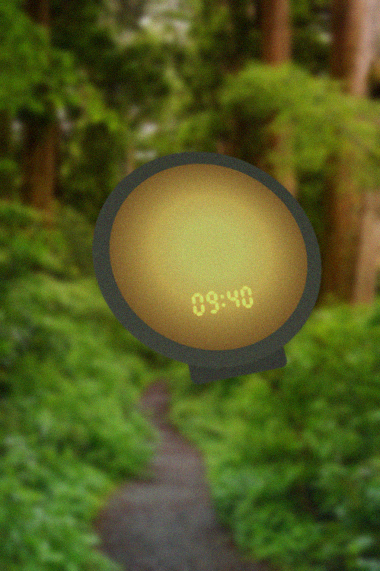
h=9 m=40
